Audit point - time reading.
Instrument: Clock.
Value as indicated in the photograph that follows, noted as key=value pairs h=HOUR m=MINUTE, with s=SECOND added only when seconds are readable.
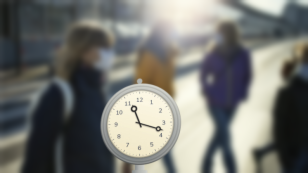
h=11 m=18
